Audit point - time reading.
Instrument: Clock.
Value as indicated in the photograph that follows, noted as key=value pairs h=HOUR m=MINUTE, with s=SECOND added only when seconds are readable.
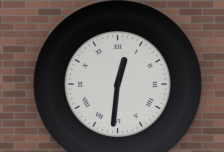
h=12 m=31
